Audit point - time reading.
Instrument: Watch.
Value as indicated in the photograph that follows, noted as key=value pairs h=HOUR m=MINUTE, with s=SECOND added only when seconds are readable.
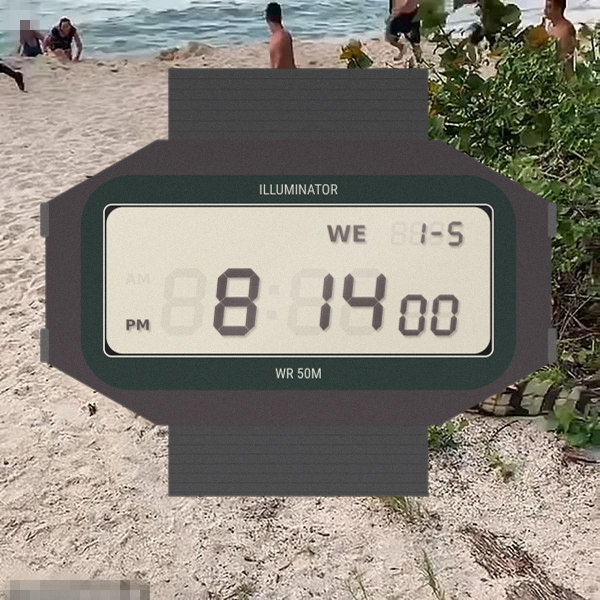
h=8 m=14 s=0
